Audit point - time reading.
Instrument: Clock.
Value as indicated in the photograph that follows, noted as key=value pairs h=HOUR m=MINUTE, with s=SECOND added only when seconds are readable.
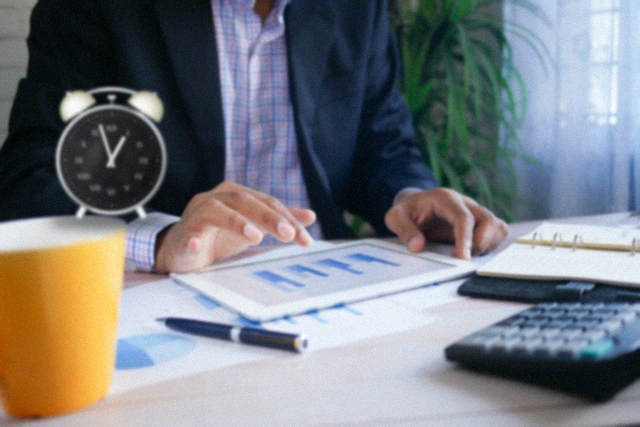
h=12 m=57
